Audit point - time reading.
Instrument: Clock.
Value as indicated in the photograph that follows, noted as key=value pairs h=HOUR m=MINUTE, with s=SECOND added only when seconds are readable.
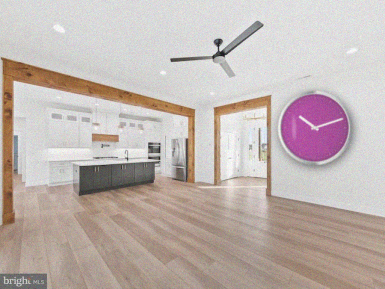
h=10 m=12
